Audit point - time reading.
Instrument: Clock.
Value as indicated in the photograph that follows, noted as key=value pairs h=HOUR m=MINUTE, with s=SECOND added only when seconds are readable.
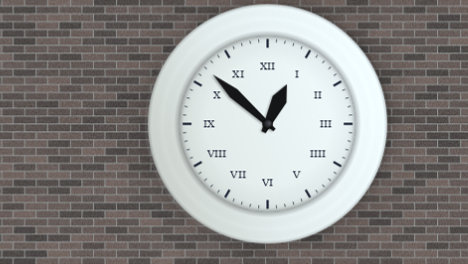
h=12 m=52
